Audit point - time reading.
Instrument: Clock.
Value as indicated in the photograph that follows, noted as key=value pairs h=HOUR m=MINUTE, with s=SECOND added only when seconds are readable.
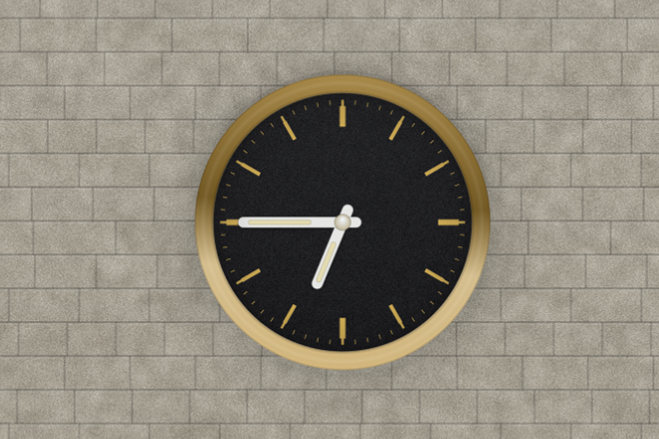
h=6 m=45
